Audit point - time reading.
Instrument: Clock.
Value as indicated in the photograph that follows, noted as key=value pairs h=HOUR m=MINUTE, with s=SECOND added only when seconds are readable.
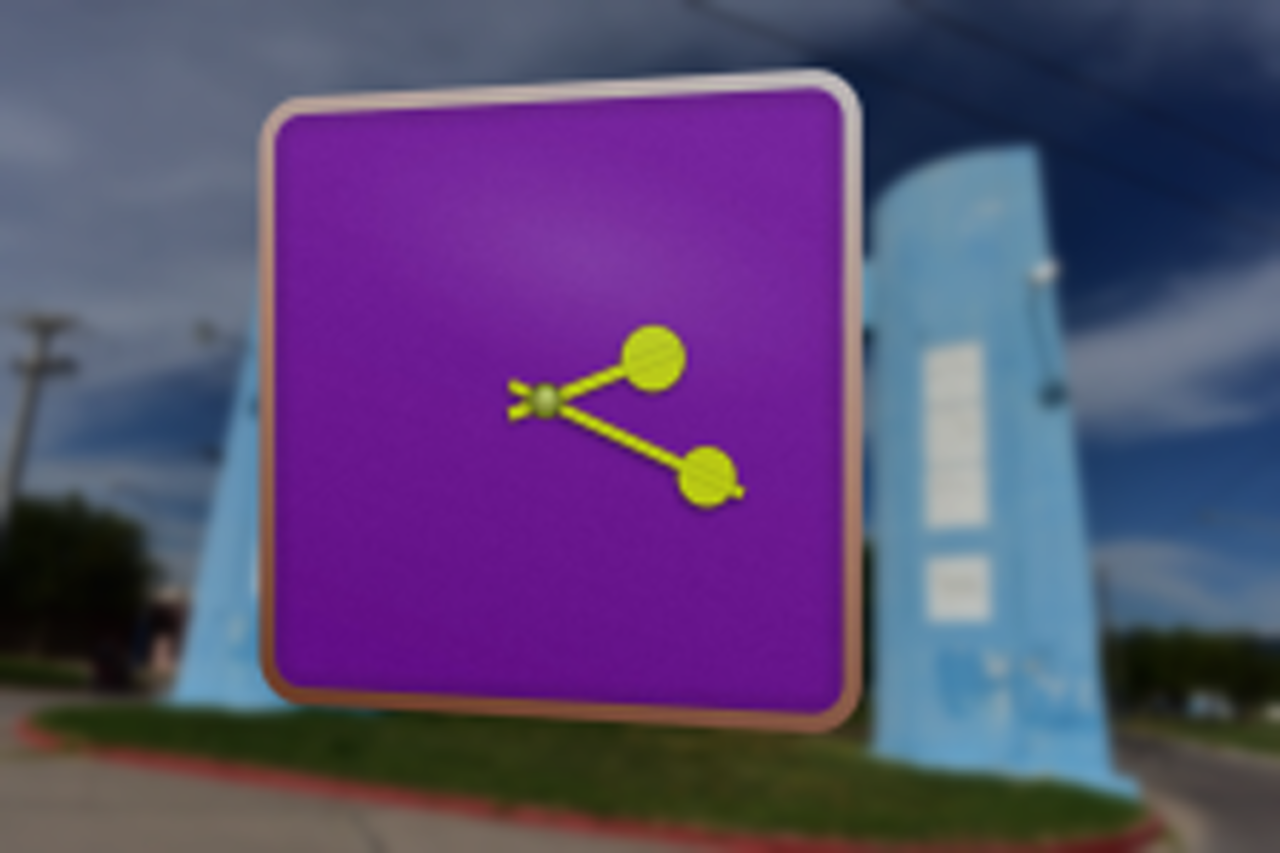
h=2 m=19
